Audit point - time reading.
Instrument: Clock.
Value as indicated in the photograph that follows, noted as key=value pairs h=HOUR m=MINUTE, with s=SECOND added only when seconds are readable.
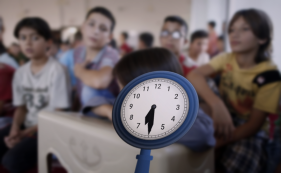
h=6 m=30
